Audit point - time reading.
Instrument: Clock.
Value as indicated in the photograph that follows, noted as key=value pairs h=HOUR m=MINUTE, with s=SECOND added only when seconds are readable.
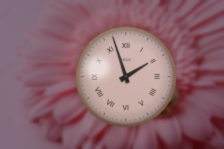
h=1 m=57
